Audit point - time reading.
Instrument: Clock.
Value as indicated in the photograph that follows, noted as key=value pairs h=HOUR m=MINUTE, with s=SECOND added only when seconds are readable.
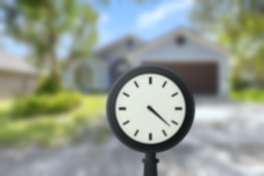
h=4 m=22
